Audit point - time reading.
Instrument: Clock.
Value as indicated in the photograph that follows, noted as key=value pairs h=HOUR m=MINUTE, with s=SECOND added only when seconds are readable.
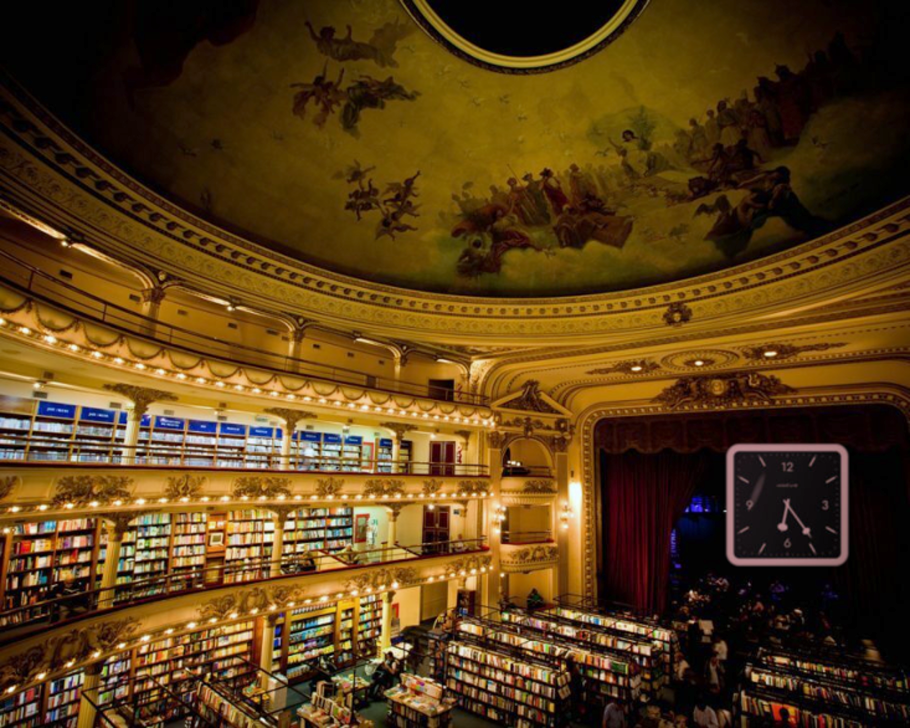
h=6 m=24
